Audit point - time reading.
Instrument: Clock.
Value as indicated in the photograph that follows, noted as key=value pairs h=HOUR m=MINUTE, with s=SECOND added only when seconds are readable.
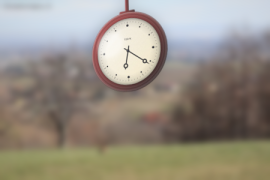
h=6 m=21
